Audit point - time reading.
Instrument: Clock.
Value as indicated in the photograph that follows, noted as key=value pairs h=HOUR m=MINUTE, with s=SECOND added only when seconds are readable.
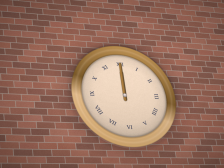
h=12 m=0
